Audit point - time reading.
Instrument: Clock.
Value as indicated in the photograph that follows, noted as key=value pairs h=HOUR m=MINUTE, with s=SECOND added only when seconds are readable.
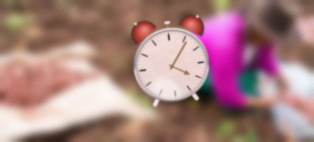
h=4 m=6
